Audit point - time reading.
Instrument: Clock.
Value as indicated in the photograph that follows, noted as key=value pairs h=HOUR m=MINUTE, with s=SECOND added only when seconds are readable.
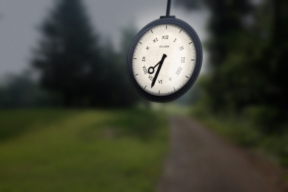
h=7 m=33
